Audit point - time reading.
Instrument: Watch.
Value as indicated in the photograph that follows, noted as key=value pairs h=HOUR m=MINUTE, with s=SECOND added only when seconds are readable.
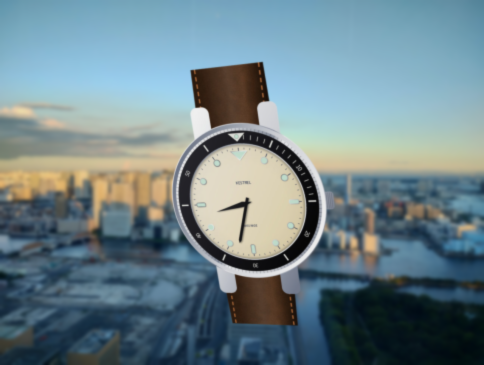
h=8 m=33
